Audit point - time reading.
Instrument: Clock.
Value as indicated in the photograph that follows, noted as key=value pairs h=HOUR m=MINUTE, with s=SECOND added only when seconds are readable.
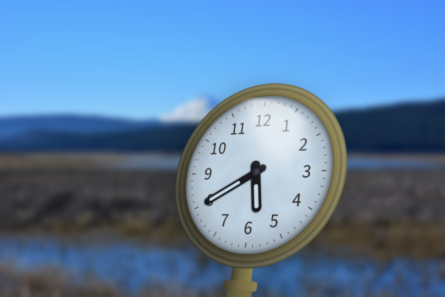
h=5 m=40
